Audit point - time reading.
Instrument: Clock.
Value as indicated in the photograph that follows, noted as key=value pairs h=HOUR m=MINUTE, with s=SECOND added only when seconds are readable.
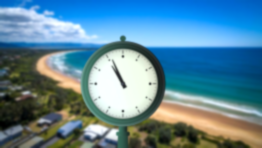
h=10 m=56
